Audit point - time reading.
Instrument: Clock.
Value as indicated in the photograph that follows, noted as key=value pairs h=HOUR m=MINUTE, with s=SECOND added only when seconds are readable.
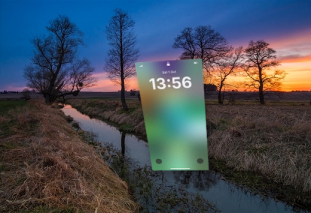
h=13 m=56
